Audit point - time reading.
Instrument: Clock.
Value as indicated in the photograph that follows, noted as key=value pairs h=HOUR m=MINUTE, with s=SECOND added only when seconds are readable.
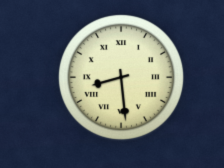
h=8 m=29
